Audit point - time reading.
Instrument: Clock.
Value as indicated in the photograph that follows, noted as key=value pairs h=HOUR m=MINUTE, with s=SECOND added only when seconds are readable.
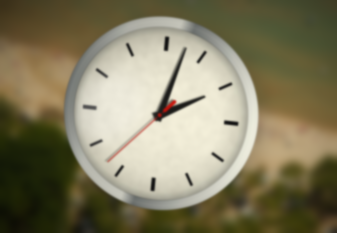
h=2 m=2 s=37
